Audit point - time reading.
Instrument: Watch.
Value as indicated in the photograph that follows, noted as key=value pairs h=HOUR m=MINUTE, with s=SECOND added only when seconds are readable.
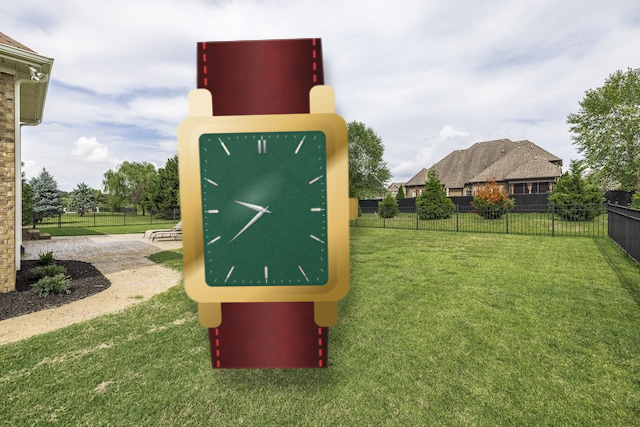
h=9 m=38
